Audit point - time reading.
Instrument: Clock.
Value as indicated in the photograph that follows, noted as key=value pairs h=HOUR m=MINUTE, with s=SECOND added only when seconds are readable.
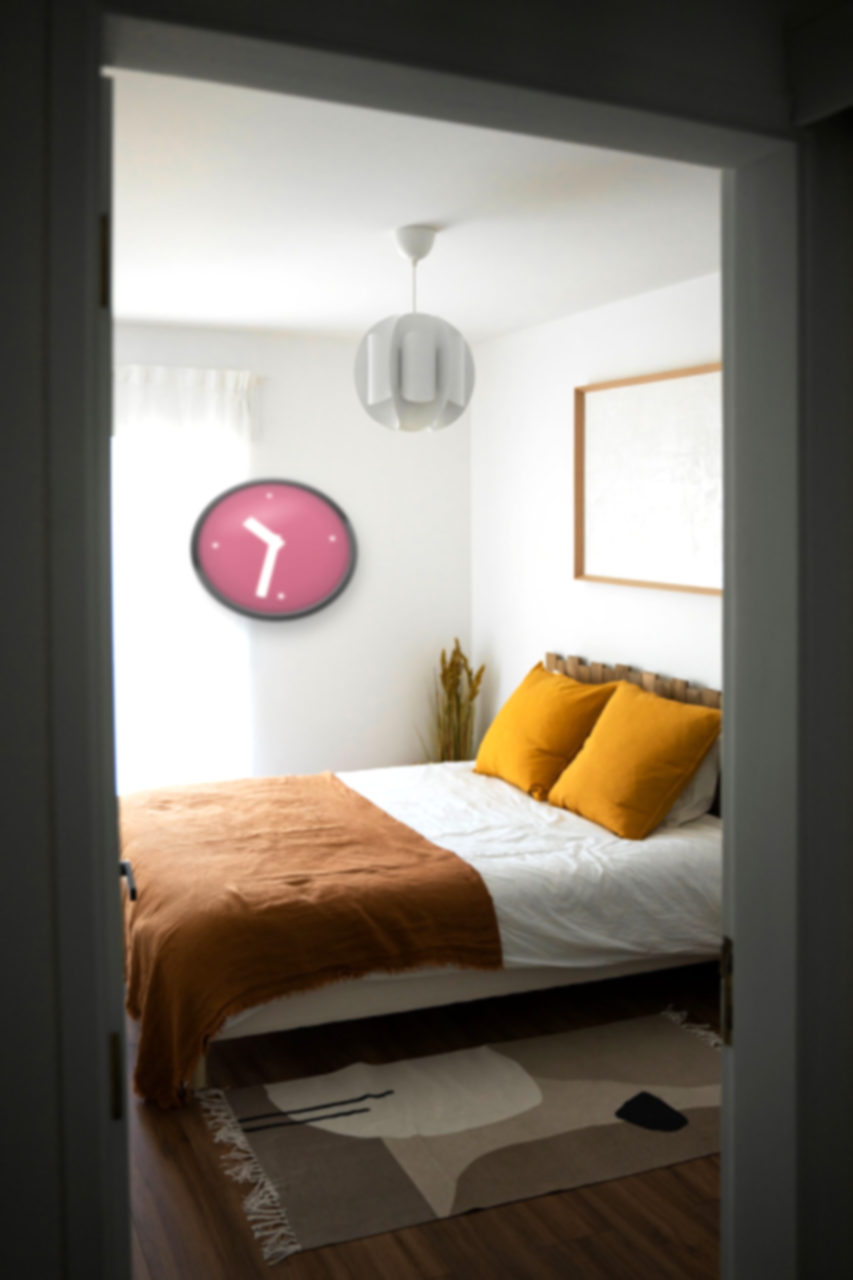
h=10 m=33
